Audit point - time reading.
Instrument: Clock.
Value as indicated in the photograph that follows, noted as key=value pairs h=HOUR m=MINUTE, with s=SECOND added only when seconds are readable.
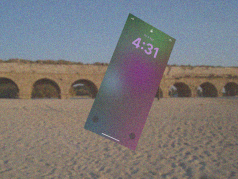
h=4 m=31
